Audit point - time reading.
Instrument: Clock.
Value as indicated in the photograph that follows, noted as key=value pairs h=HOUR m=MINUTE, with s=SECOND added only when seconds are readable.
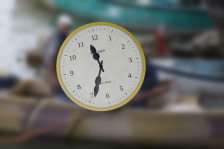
h=11 m=34
